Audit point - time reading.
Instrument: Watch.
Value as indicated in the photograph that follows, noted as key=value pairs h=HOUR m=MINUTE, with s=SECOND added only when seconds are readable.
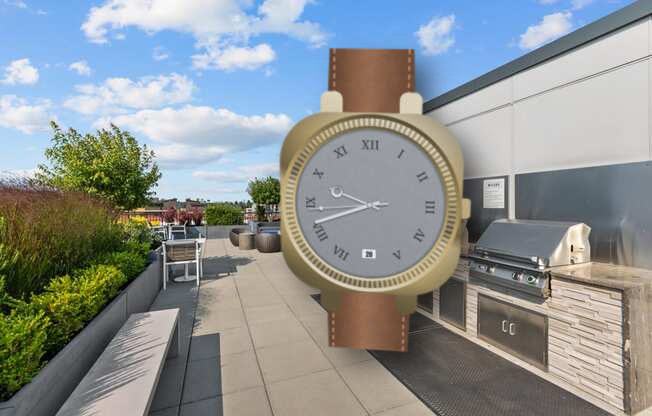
h=9 m=41 s=44
